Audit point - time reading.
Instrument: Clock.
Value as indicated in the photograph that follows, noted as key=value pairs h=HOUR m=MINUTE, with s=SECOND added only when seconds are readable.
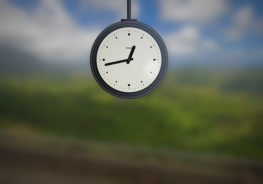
h=12 m=43
